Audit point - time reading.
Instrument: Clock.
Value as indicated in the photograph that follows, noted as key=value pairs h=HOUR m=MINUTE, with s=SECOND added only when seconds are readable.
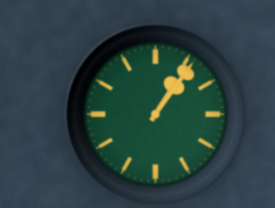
h=1 m=6
